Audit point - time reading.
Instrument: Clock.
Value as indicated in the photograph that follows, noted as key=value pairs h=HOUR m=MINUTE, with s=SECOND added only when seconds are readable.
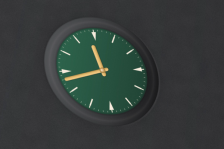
h=11 m=43
